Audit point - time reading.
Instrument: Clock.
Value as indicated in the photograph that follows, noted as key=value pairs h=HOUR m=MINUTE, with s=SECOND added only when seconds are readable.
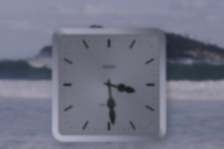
h=3 m=29
